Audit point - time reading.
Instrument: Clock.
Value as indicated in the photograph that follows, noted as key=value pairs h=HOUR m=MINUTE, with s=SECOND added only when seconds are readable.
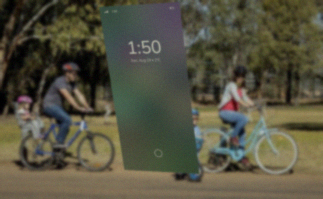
h=1 m=50
